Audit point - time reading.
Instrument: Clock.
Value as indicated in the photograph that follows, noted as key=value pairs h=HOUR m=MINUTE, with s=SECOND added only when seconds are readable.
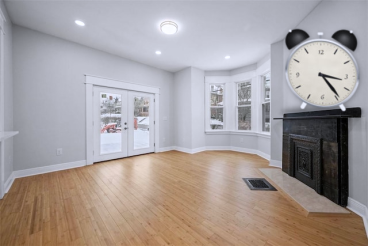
h=3 m=24
